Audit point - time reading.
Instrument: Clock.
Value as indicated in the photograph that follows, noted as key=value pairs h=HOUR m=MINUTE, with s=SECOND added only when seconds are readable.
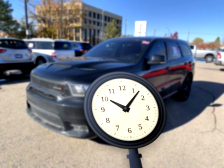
h=10 m=7
